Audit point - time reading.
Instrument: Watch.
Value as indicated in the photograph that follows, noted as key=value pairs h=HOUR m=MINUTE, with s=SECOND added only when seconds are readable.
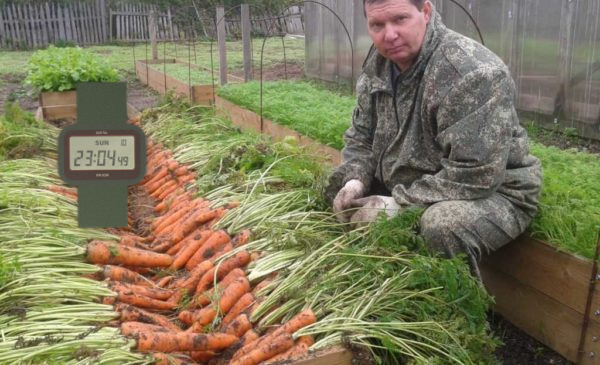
h=23 m=4 s=49
